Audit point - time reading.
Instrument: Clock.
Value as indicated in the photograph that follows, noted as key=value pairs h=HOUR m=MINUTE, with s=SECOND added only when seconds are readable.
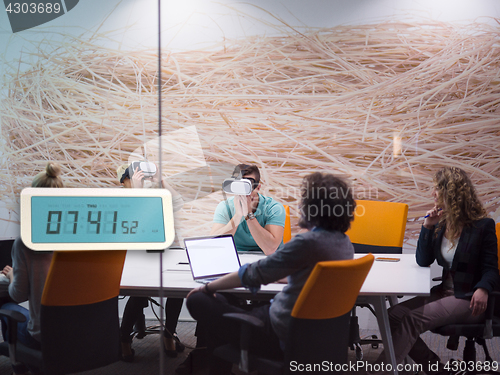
h=7 m=41 s=52
